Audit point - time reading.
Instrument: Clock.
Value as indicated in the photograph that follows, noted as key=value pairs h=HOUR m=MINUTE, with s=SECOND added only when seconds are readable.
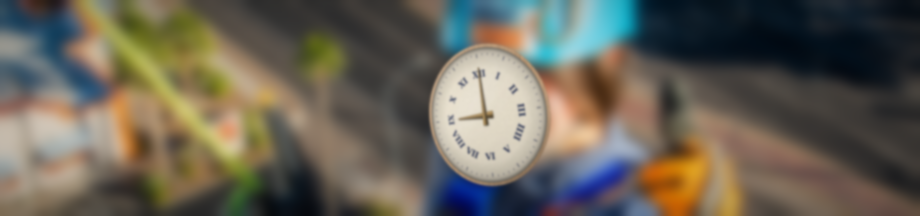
h=9 m=0
